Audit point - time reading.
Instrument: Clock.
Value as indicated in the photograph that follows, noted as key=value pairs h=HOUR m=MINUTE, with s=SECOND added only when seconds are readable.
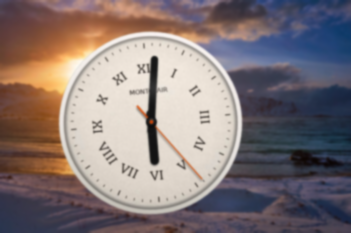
h=6 m=1 s=24
